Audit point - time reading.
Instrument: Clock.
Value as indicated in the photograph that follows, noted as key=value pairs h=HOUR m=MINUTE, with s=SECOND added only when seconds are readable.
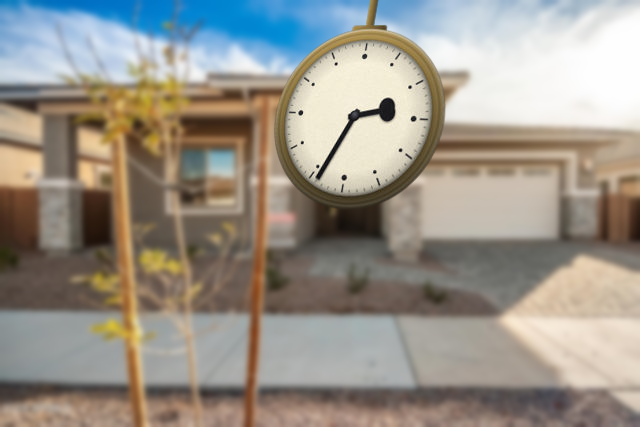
h=2 m=34
